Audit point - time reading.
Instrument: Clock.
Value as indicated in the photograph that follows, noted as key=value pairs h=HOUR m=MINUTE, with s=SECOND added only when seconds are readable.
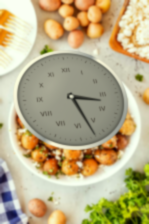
h=3 m=27
